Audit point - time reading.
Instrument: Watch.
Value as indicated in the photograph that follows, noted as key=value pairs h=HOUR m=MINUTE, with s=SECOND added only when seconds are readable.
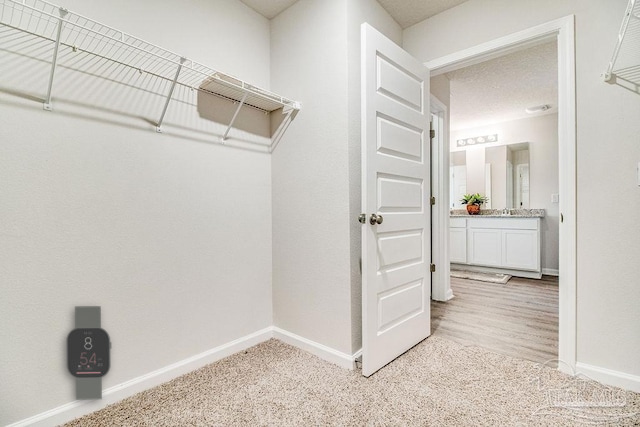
h=8 m=54
